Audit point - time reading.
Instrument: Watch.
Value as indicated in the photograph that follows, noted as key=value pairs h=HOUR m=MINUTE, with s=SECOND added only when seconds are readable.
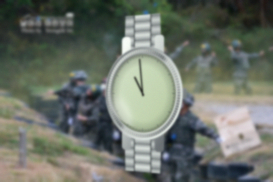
h=10 m=59
